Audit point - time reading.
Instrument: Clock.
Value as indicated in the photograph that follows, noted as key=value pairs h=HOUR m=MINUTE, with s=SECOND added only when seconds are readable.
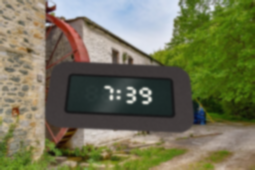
h=7 m=39
